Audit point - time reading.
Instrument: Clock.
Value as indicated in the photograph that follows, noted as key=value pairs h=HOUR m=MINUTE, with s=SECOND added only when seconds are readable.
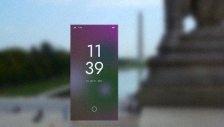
h=11 m=39
